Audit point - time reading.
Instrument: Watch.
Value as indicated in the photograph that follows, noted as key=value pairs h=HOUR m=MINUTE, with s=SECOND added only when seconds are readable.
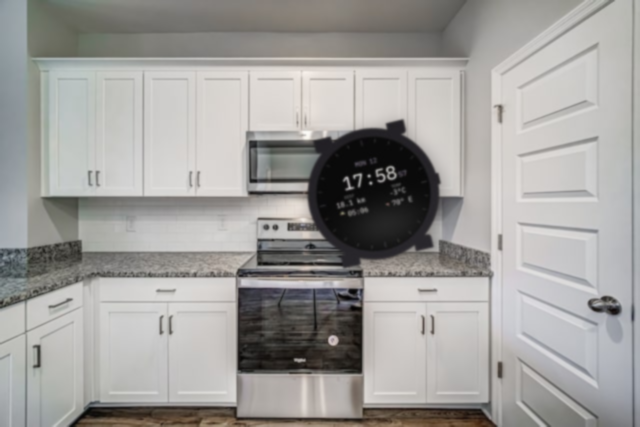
h=17 m=58
